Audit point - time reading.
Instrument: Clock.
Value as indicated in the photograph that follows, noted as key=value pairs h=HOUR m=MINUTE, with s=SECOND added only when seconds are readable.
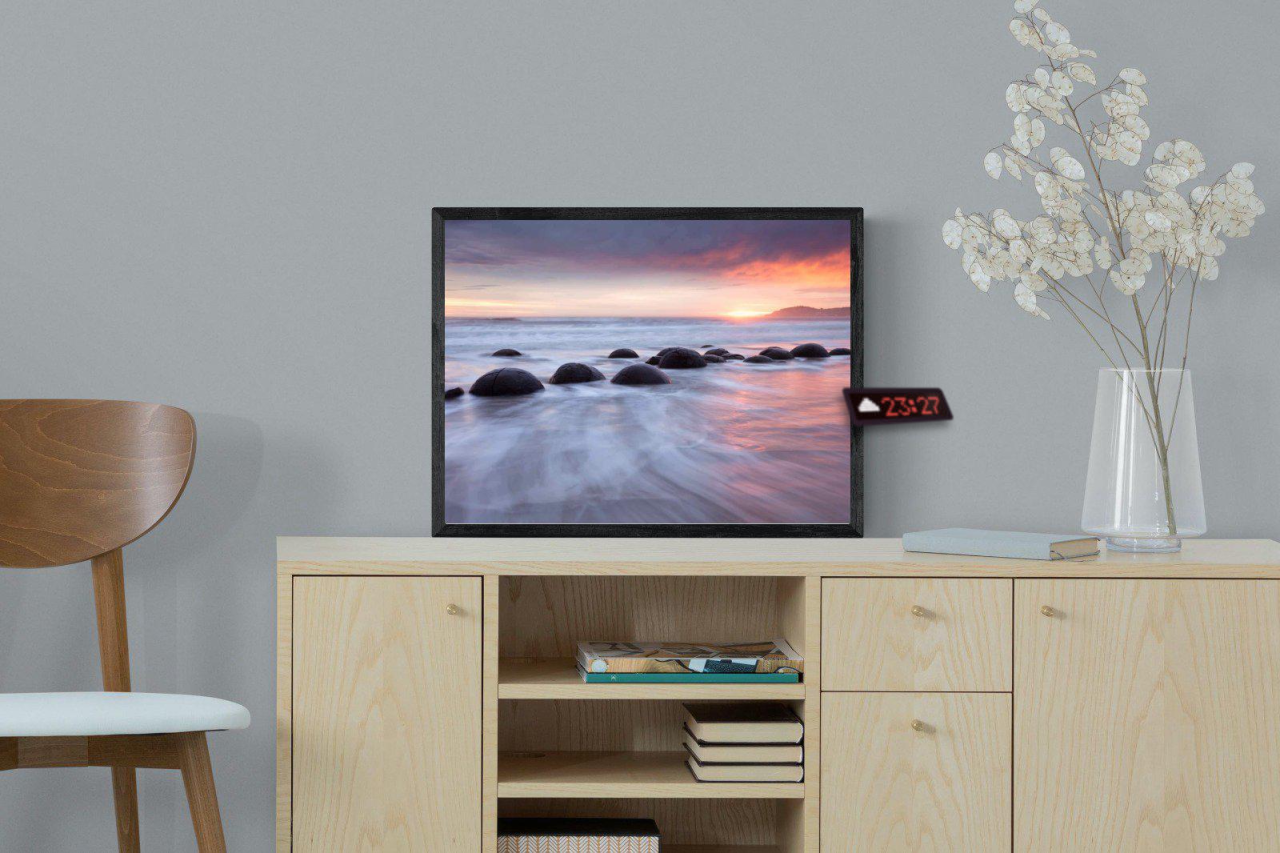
h=23 m=27
